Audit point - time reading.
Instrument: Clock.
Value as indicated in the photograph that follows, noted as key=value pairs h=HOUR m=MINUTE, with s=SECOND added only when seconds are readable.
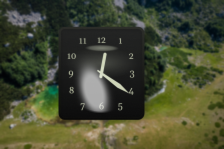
h=12 m=21
